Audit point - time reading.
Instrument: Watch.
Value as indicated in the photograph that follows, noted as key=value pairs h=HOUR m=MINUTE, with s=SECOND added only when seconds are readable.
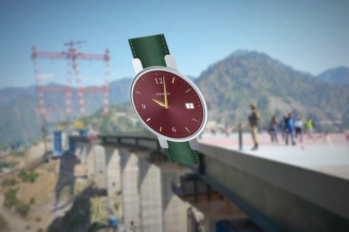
h=10 m=2
